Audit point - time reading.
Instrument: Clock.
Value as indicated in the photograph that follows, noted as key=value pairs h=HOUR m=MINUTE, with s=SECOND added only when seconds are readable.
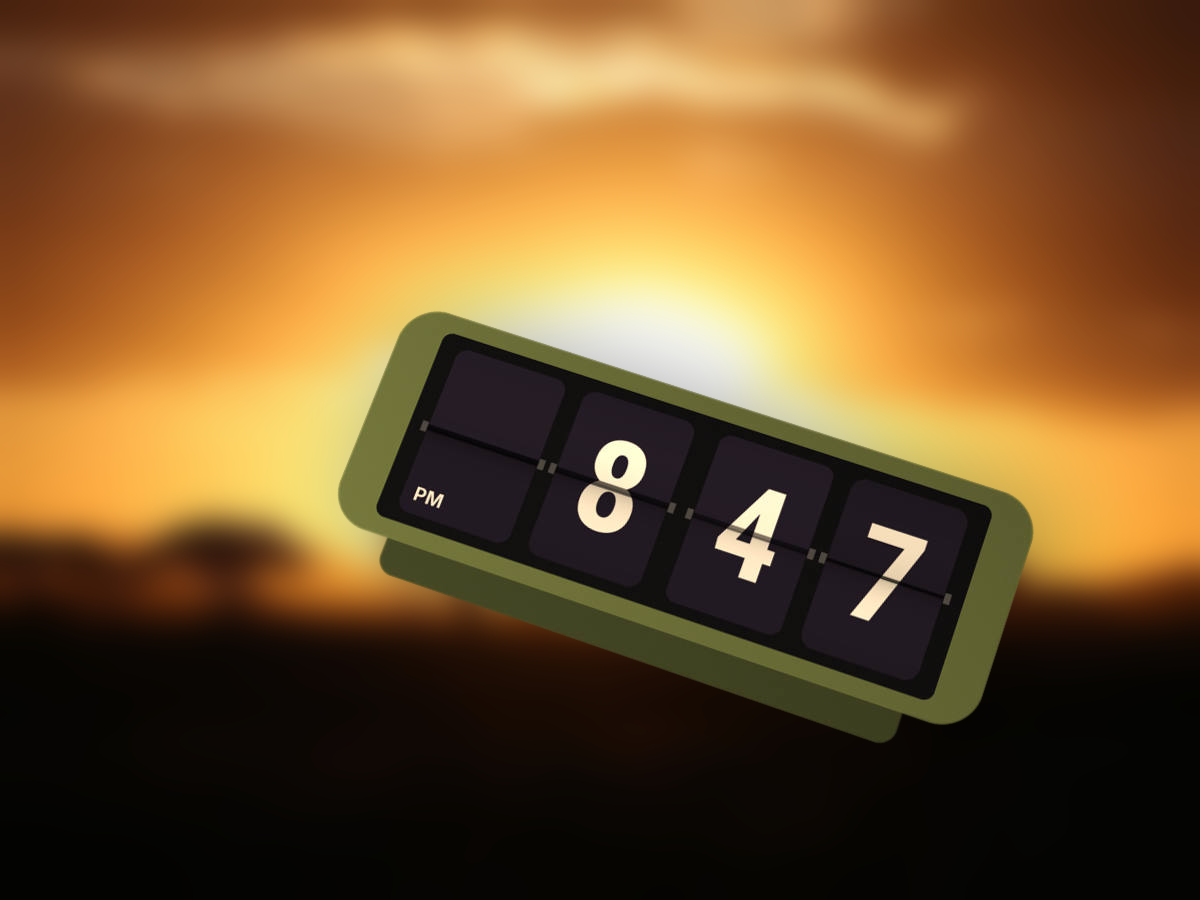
h=8 m=47
